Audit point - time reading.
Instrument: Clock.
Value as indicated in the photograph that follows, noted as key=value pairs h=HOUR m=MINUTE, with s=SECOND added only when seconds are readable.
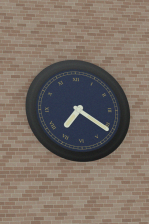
h=7 m=21
